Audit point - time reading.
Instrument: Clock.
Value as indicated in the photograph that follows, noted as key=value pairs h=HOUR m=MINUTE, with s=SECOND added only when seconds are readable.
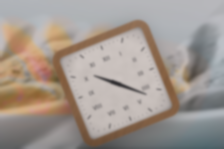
h=10 m=22
